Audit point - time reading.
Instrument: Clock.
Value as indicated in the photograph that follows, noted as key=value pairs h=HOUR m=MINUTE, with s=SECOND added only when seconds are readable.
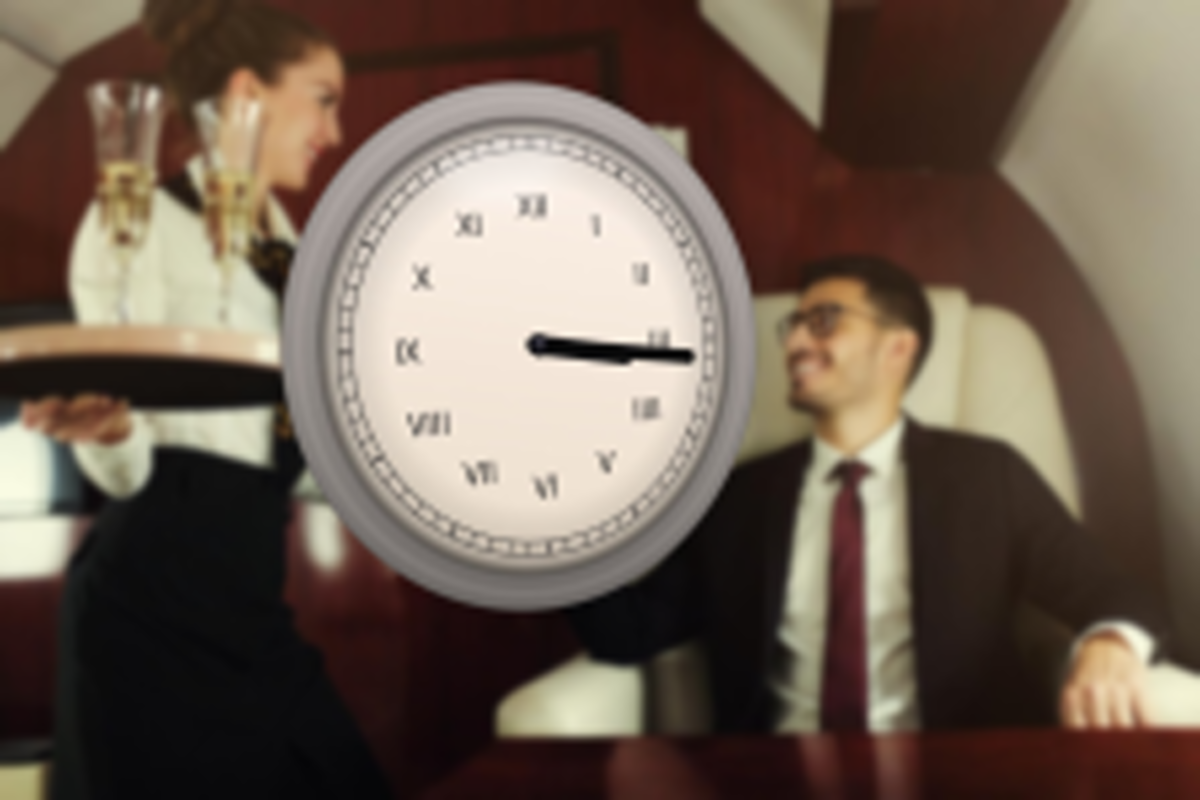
h=3 m=16
